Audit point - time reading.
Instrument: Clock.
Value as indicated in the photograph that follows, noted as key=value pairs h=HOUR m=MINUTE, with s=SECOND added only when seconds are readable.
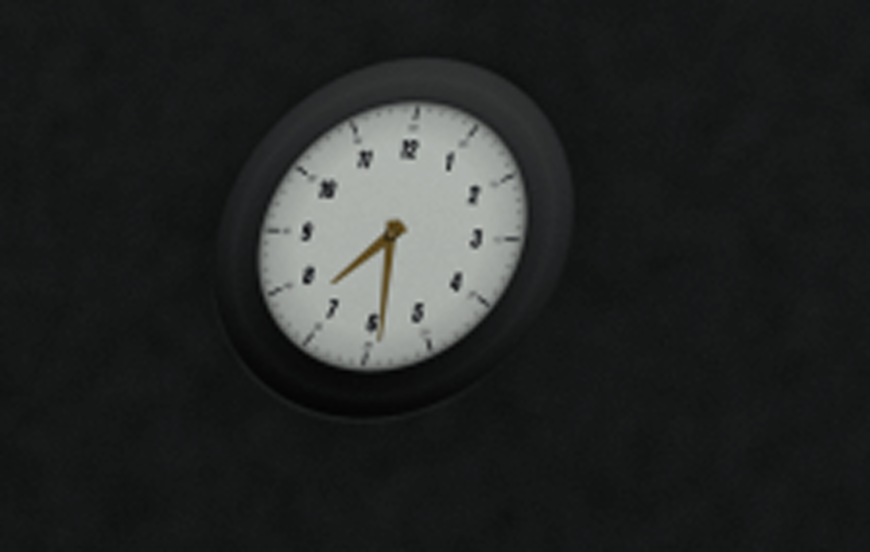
h=7 m=29
